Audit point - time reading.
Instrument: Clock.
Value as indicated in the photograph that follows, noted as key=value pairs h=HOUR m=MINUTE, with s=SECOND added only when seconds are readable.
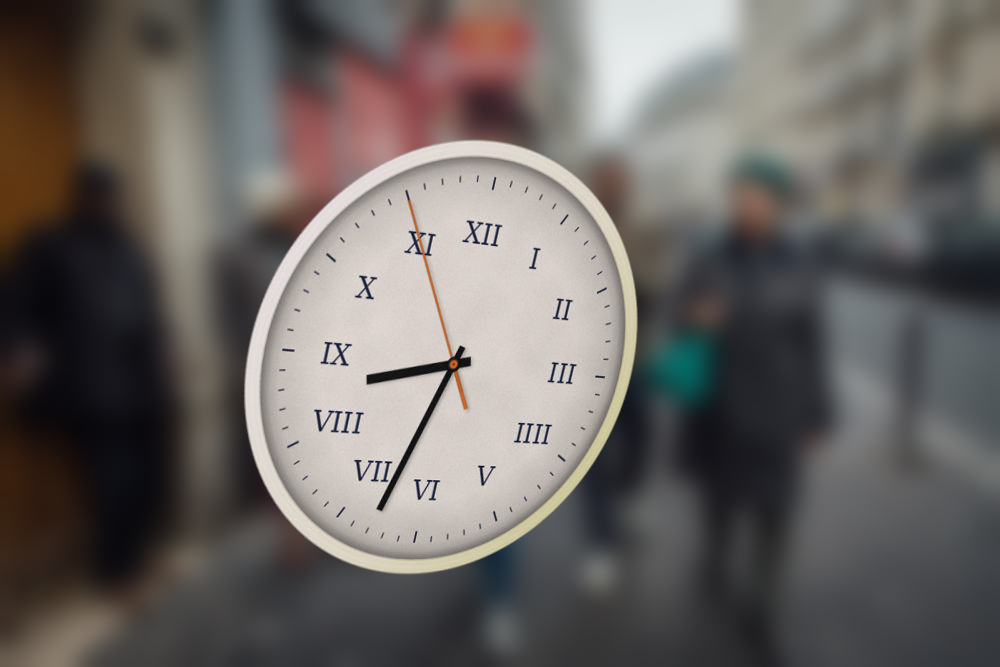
h=8 m=32 s=55
